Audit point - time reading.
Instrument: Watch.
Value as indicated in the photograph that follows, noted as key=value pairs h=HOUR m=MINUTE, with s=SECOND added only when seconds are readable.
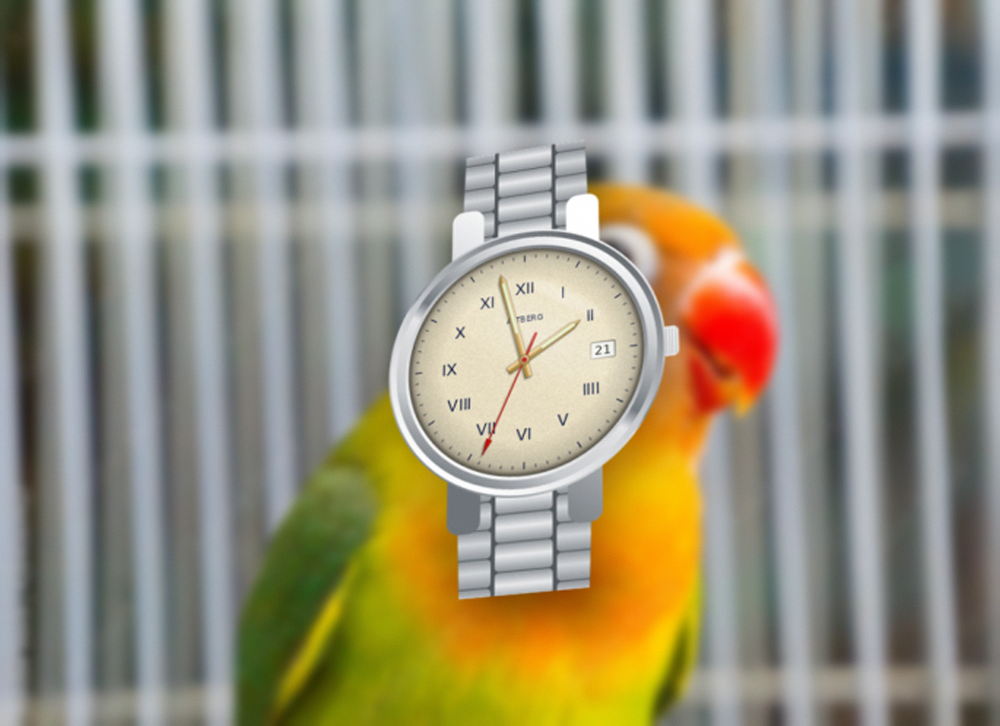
h=1 m=57 s=34
